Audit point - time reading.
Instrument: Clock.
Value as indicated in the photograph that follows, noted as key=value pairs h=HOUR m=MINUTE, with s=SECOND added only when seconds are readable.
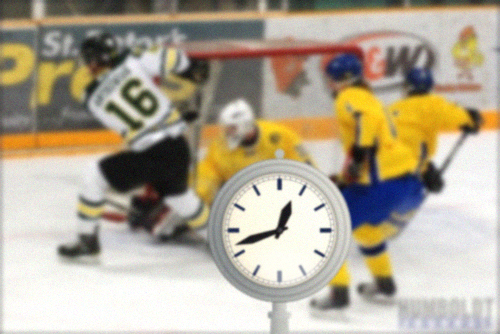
h=12 m=42
